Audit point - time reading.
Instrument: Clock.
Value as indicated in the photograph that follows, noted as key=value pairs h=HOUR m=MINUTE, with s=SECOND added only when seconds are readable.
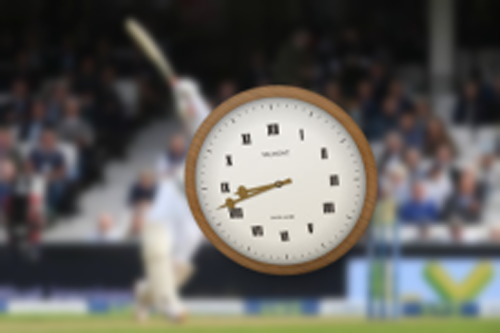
h=8 m=42
